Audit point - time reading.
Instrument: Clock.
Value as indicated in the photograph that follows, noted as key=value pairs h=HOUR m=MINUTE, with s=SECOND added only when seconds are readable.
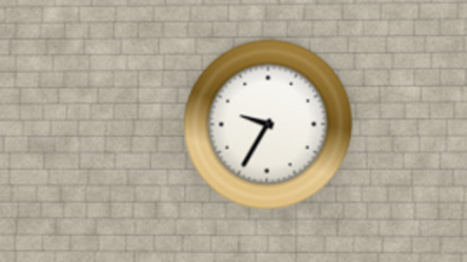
h=9 m=35
